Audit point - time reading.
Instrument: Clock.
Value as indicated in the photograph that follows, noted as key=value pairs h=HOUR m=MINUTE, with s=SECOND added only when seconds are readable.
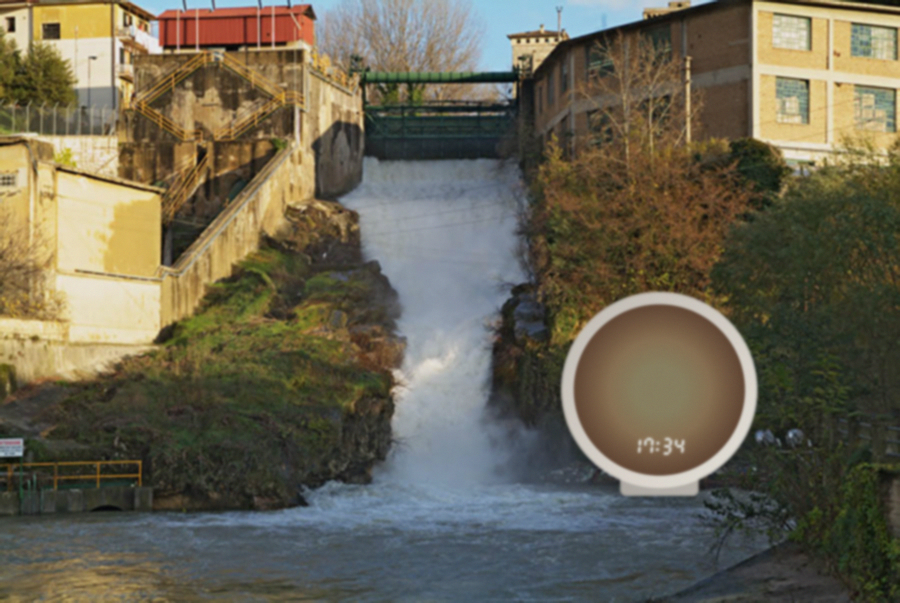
h=17 m=34
